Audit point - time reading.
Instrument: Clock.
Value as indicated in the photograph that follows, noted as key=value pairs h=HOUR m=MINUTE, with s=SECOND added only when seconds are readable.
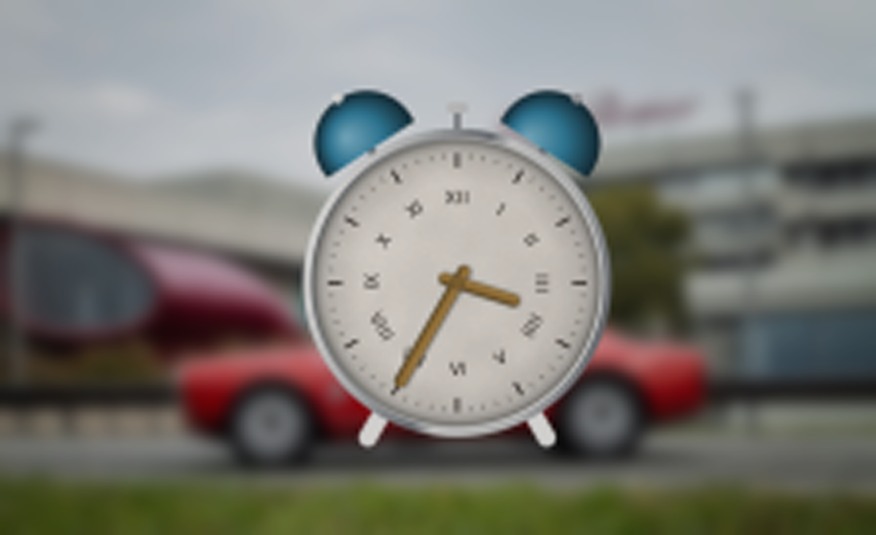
h=3 m=35
